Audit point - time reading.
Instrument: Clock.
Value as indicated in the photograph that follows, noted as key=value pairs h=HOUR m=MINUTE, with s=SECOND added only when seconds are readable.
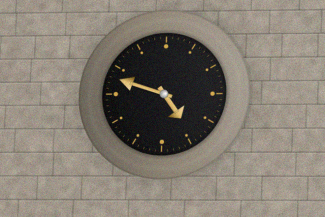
h=4 m=48
